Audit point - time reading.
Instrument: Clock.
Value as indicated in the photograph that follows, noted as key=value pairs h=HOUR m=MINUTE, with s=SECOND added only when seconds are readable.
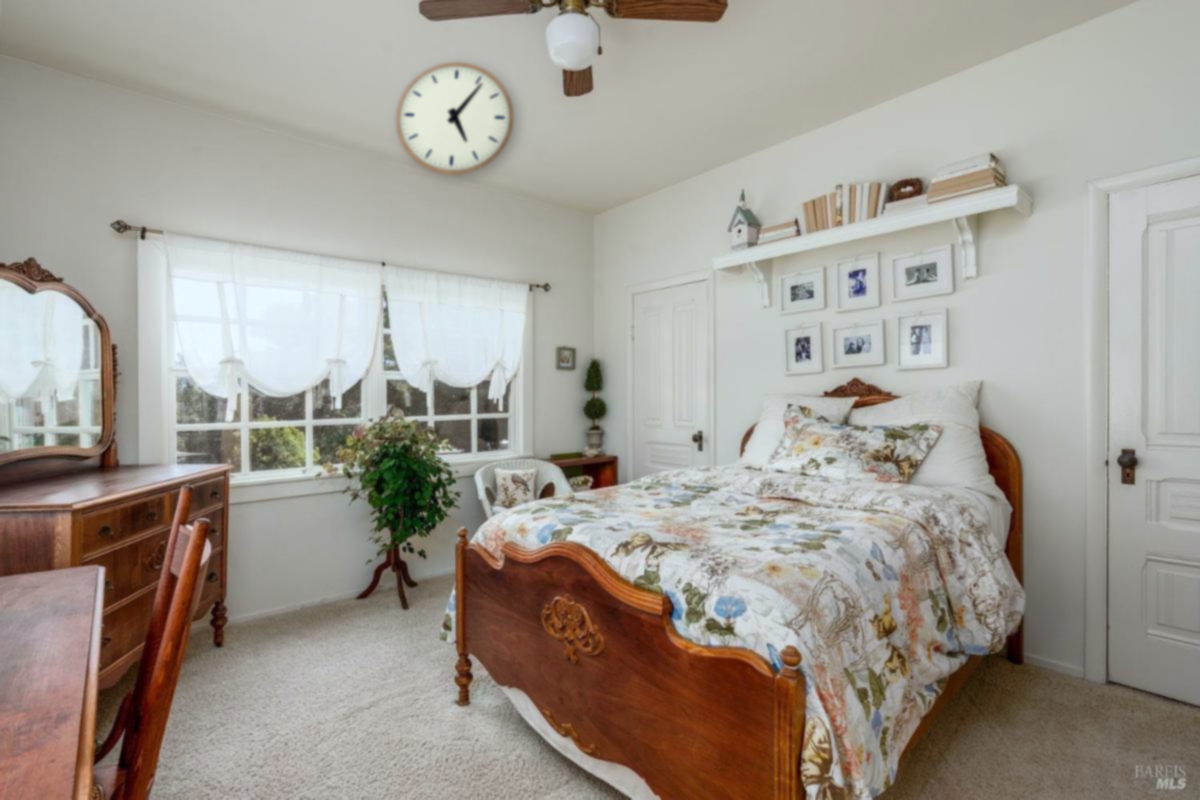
h=5 m=6
